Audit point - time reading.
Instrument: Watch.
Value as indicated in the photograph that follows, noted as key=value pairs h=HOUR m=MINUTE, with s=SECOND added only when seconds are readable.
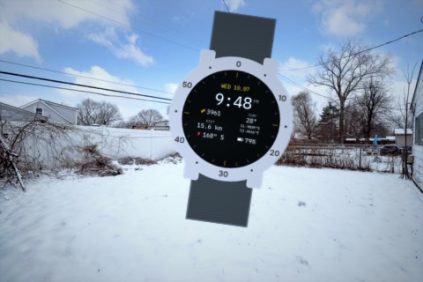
h=9 m=48
